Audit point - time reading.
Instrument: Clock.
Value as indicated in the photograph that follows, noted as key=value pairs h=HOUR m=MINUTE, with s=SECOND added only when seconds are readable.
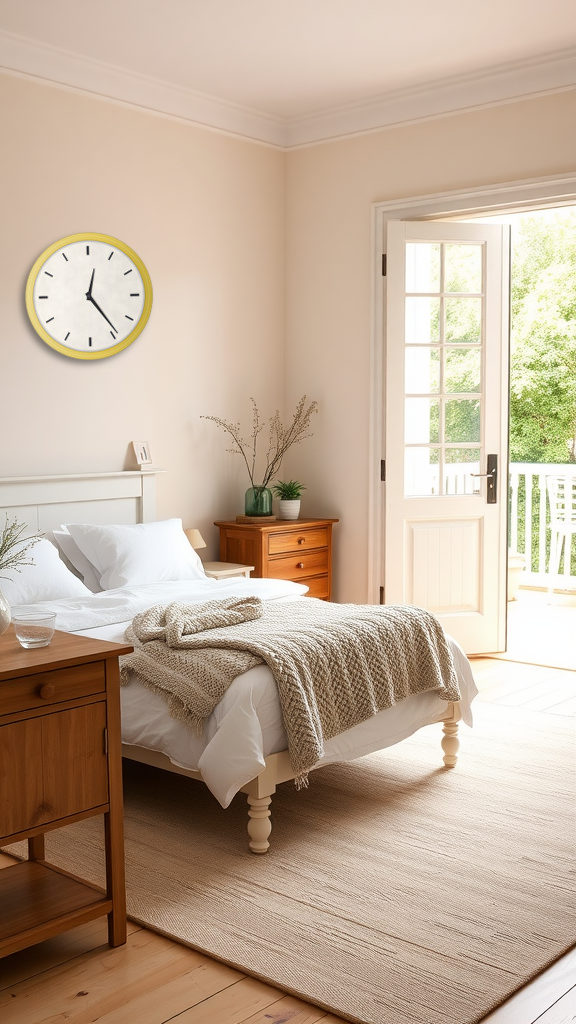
h=12 m=24
